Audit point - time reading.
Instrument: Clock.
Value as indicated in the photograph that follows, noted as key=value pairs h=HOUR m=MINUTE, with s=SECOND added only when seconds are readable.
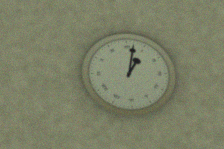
h=1 m=2
